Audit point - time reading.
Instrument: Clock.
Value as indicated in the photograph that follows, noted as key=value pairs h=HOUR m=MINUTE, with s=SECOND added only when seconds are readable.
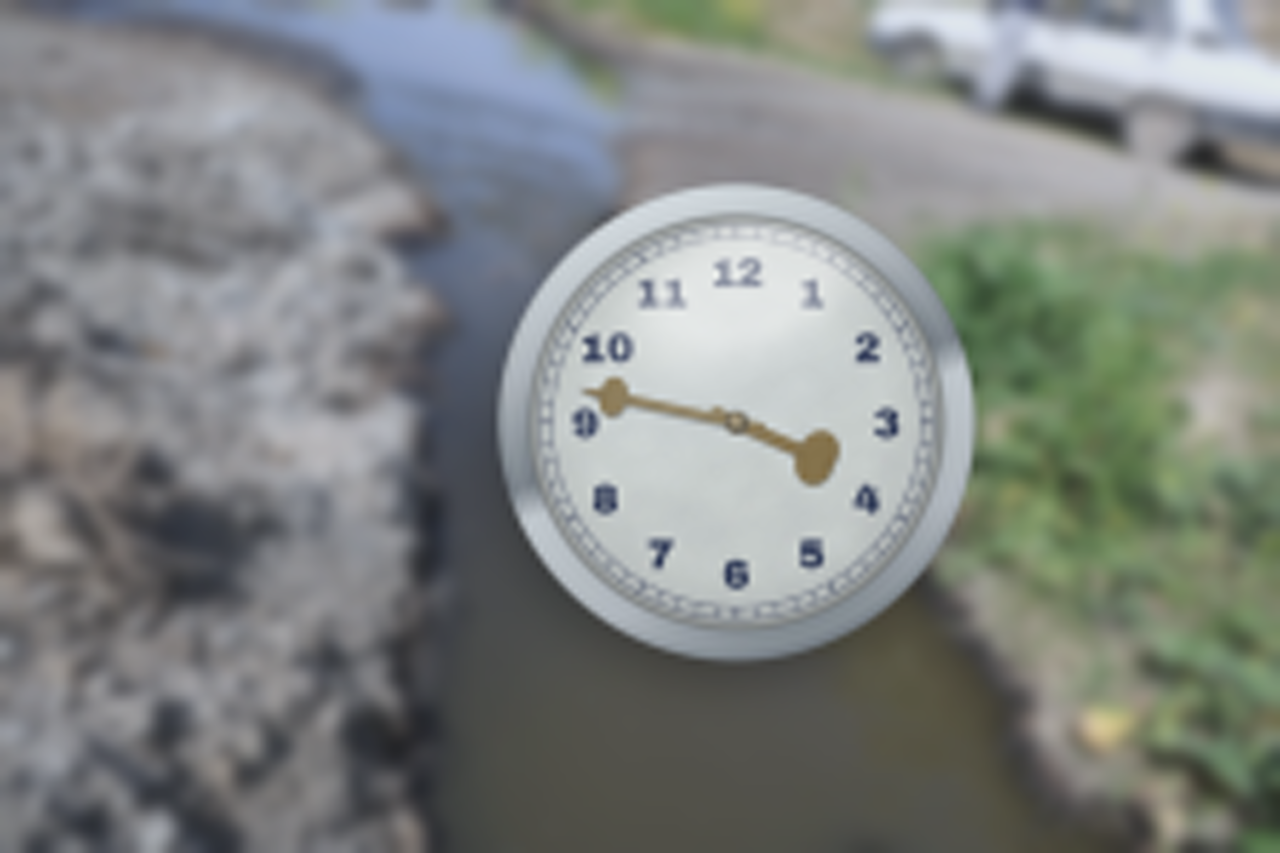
h=3 m=47
